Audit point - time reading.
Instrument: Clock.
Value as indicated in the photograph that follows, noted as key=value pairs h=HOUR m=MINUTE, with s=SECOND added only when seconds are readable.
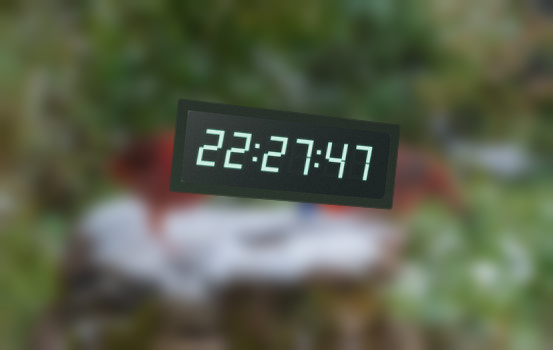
h=22 m=27 s=47
